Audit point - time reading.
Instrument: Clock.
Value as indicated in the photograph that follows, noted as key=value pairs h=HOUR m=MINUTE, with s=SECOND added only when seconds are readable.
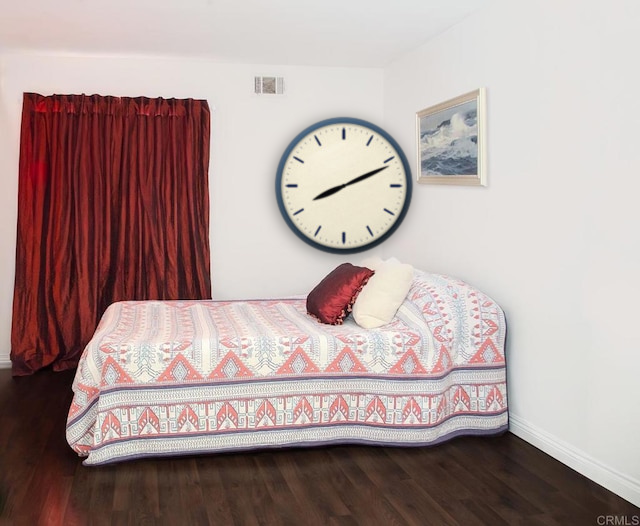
h=8 m=11
